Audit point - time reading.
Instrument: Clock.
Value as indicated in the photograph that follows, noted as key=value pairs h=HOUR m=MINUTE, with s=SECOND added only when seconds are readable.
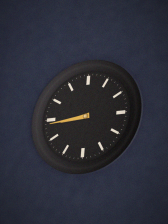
h=8 m=44
